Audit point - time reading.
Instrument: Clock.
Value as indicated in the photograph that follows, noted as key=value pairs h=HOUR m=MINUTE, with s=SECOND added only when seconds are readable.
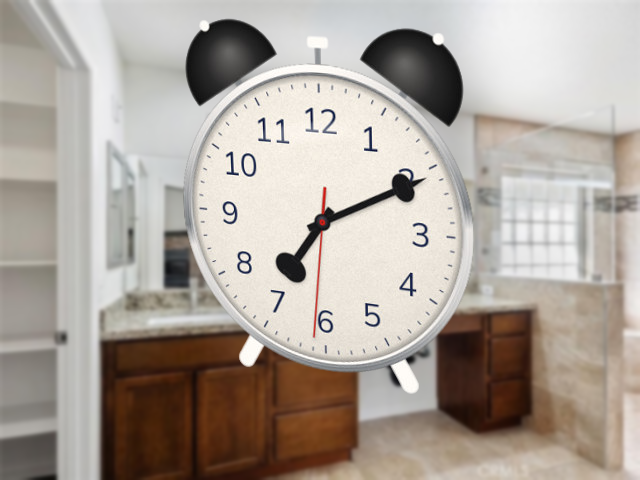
h=7 m=10 s=31
